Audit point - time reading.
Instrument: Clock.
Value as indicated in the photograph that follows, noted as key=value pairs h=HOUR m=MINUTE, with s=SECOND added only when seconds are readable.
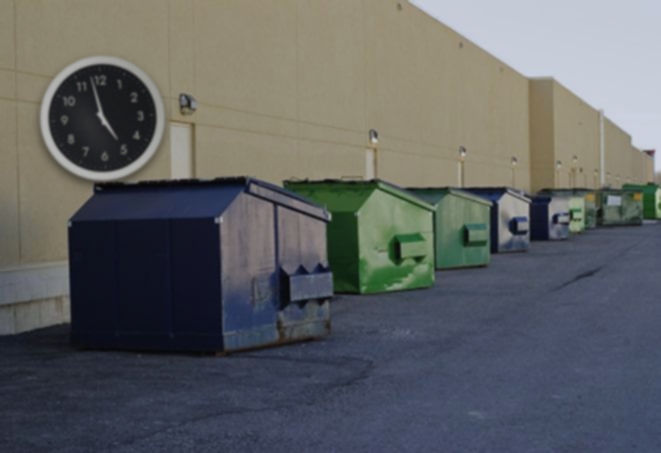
h=4 m=58
